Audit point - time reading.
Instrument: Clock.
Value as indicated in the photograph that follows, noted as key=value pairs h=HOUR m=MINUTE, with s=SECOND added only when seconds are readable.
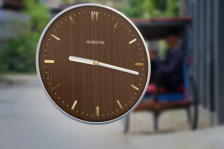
h=9 m=17
